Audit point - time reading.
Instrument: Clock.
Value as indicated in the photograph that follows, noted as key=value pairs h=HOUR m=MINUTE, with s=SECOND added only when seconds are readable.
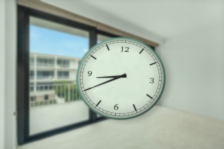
h=8 m=40
